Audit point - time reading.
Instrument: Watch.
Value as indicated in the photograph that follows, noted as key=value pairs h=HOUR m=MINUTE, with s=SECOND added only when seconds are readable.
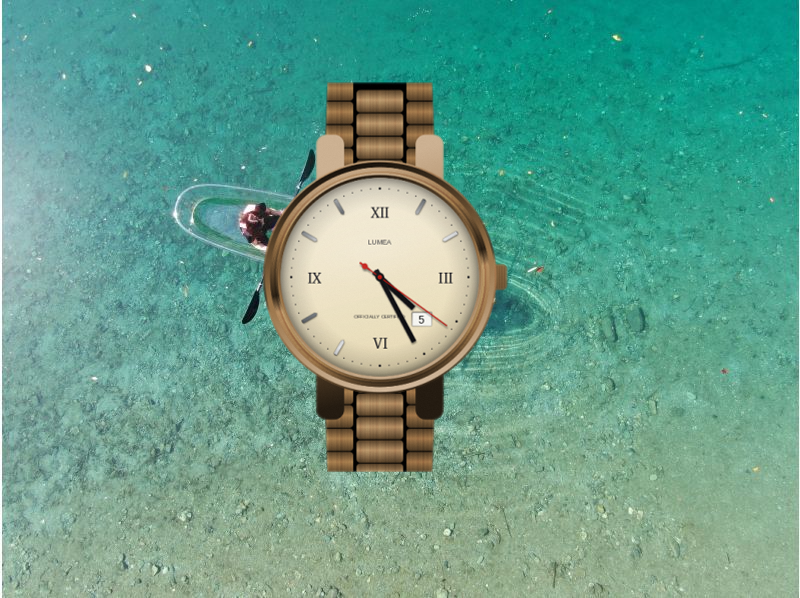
h=4 m=25 s=21
